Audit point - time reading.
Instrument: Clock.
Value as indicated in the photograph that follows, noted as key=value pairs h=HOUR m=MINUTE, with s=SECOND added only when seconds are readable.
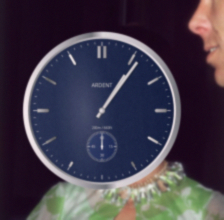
h=1 m=6
